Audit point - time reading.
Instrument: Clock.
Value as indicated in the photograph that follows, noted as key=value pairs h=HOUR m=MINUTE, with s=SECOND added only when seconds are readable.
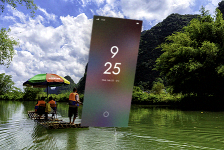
h=9 m=25
